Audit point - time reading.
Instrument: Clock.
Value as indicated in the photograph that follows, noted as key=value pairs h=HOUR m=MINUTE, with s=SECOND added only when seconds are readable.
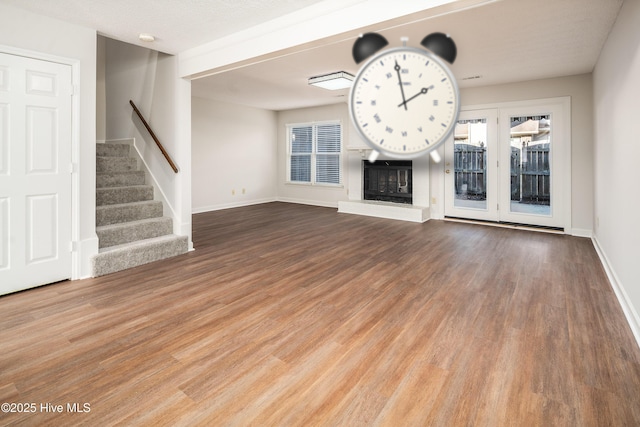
h=1 m=58
